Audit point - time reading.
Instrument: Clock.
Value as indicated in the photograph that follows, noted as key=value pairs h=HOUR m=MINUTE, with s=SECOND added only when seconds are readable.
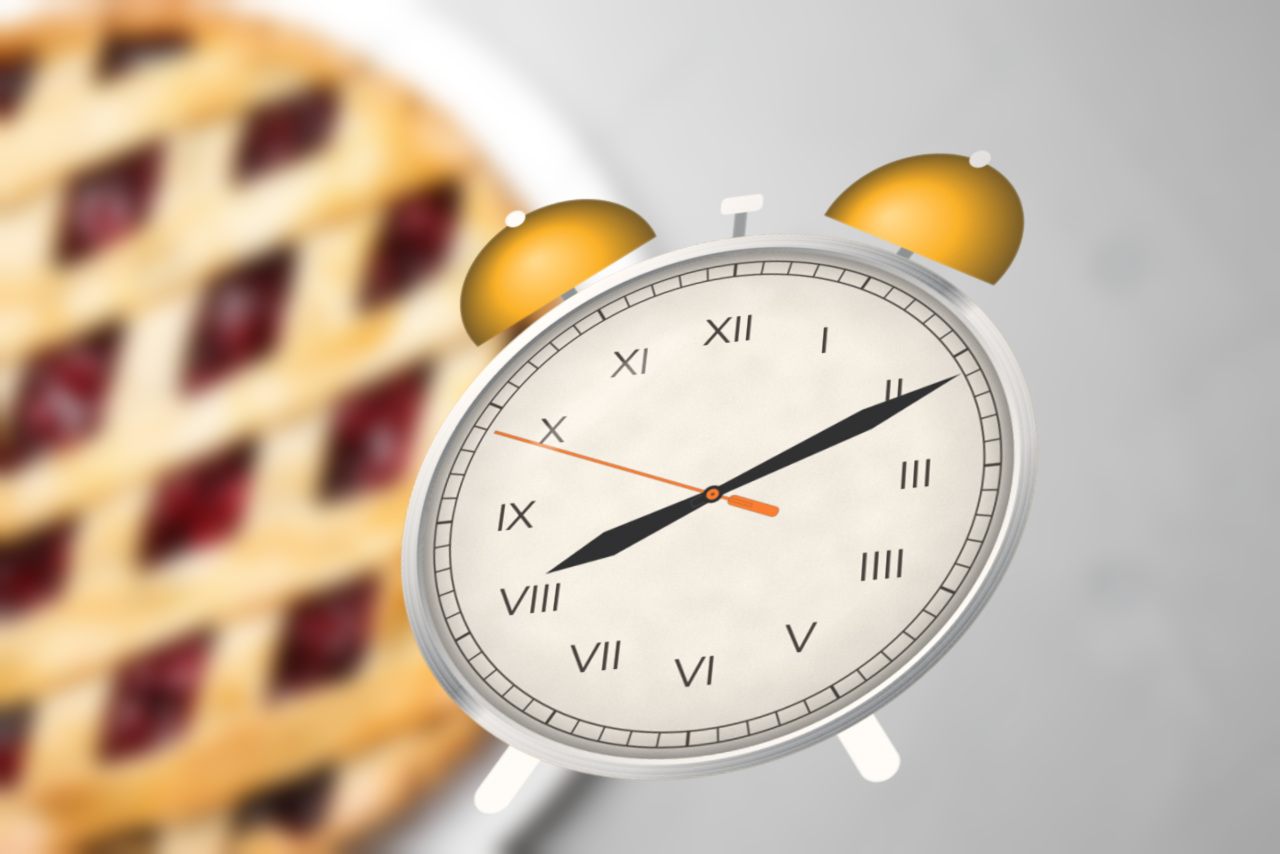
h=8 m=10 s=49
